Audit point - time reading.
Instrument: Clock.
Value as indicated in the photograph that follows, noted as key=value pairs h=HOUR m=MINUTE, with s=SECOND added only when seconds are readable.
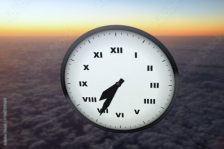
h=7 m=35
